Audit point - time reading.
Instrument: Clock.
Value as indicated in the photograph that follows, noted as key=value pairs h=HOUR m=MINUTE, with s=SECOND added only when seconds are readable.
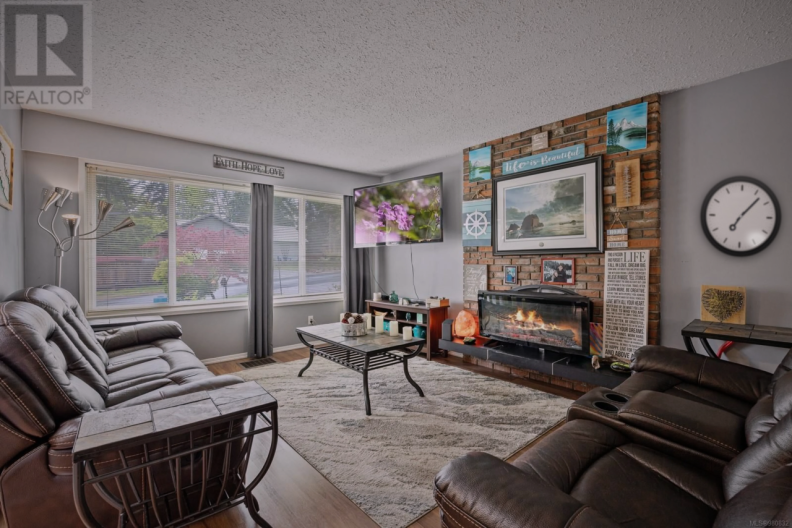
h=7 m=7
